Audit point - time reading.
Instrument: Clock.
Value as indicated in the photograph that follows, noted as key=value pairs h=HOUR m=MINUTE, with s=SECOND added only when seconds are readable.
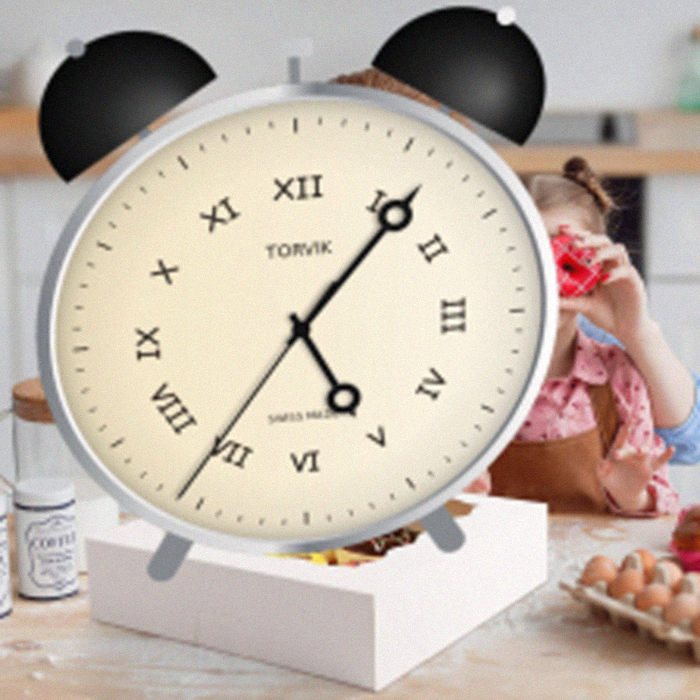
h=5 m=6 s=36
